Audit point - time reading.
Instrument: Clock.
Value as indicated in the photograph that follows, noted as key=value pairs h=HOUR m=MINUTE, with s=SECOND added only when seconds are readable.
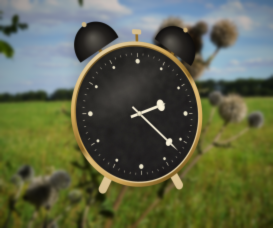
h=2 m=22
